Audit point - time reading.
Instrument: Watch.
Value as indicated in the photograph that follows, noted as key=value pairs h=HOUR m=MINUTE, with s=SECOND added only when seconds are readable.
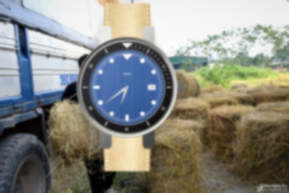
h=6 m=39
